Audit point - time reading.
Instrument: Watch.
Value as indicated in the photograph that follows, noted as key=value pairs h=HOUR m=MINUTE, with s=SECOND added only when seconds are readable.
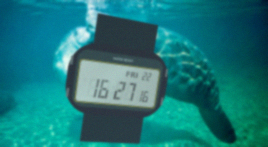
h=16 m=27 s=16
